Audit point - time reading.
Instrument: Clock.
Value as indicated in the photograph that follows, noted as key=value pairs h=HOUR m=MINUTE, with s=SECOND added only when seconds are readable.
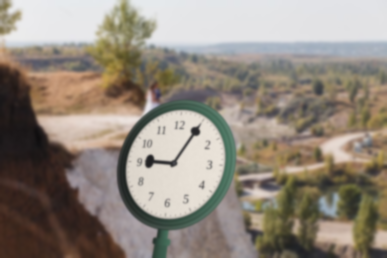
h=9 m=5
